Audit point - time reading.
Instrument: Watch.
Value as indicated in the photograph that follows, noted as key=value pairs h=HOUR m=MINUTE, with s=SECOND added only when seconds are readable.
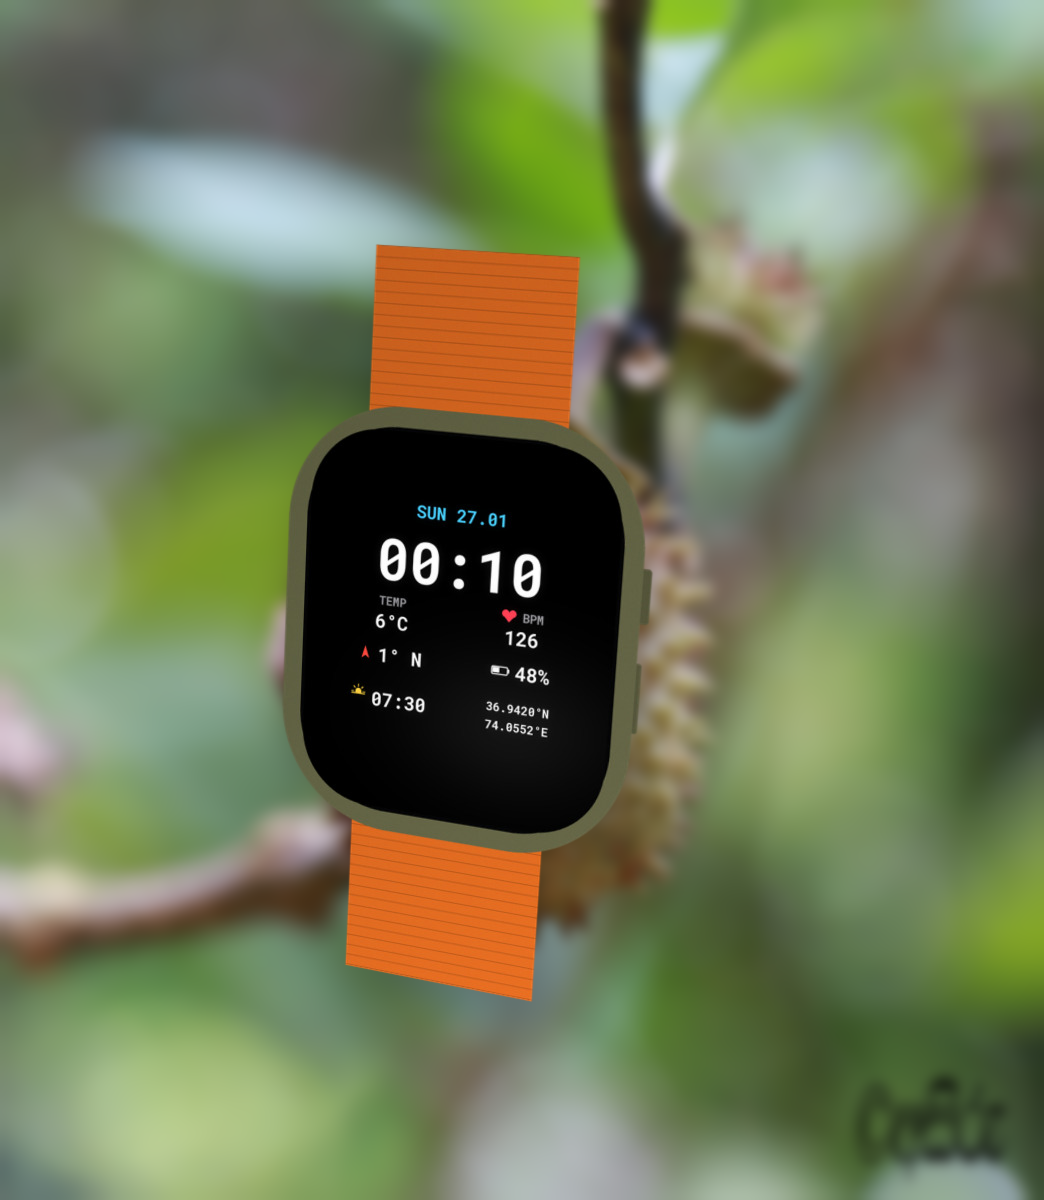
h=0 m=10
